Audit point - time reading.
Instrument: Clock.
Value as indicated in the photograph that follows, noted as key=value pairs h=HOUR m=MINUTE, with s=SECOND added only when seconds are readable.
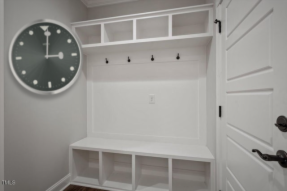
h=3 m=1
